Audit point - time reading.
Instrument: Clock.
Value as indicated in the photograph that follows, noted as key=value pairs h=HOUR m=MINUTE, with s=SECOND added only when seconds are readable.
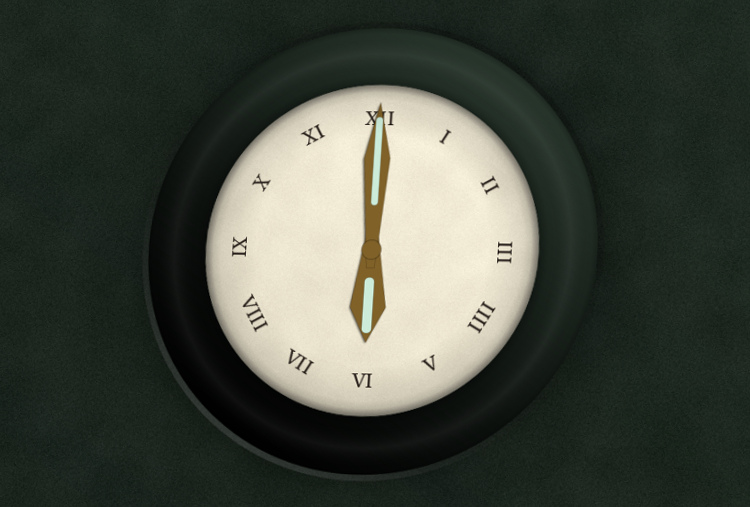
h=6 m=0
